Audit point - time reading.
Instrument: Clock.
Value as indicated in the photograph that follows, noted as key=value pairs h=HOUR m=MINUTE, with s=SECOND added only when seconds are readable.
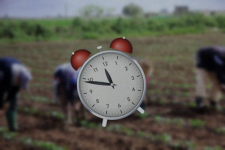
h=11 m=49
